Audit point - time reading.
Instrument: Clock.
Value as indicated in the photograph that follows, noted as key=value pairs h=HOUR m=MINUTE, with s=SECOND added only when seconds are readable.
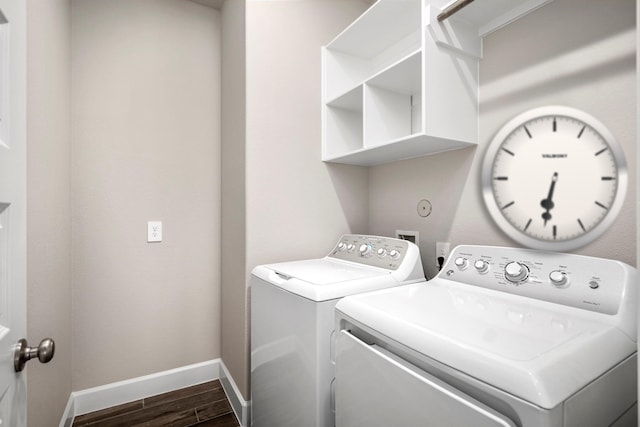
h=6 m=32
